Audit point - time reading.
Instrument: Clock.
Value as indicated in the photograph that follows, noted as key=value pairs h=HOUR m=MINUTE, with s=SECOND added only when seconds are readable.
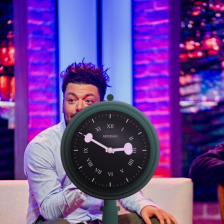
h=2 m=50
